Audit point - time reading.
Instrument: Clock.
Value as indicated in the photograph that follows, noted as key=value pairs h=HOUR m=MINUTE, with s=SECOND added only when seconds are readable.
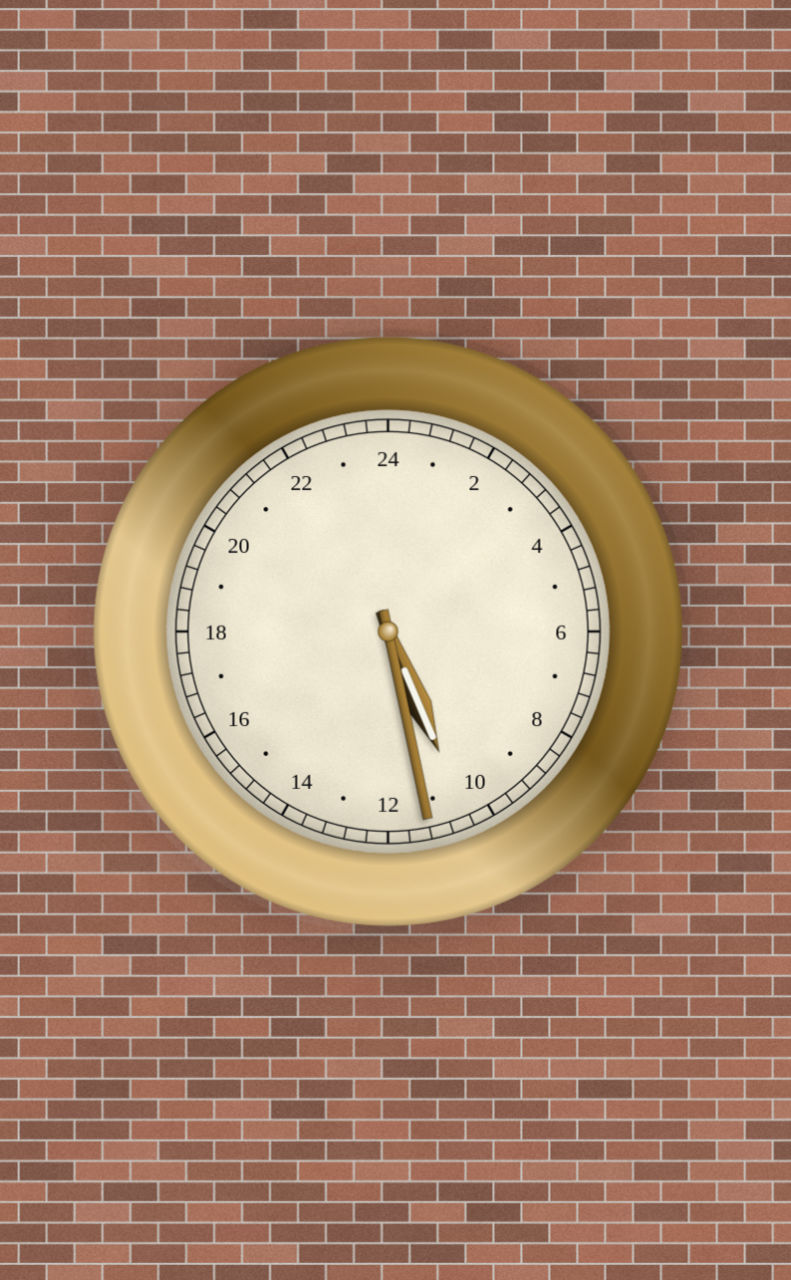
h=10 m=28
